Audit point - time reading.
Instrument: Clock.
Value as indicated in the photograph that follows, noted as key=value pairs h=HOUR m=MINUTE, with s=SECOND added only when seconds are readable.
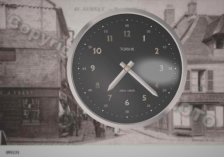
h=7 m=22
